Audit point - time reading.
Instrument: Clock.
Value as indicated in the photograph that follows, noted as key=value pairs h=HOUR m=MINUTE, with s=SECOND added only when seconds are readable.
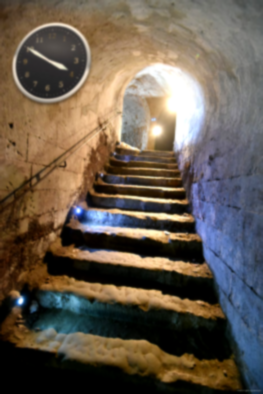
h=3 m=50
